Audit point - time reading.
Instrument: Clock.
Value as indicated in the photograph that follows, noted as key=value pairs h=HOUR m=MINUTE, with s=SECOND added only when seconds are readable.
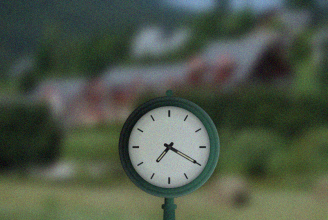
h=7 m=20
